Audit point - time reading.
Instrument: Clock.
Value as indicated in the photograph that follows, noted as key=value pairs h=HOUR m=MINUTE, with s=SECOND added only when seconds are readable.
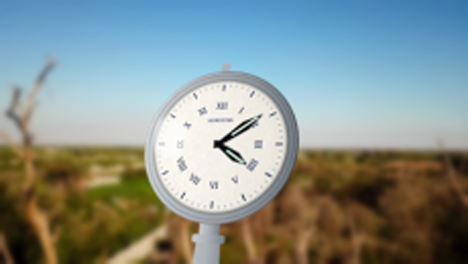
h=4 m=9
